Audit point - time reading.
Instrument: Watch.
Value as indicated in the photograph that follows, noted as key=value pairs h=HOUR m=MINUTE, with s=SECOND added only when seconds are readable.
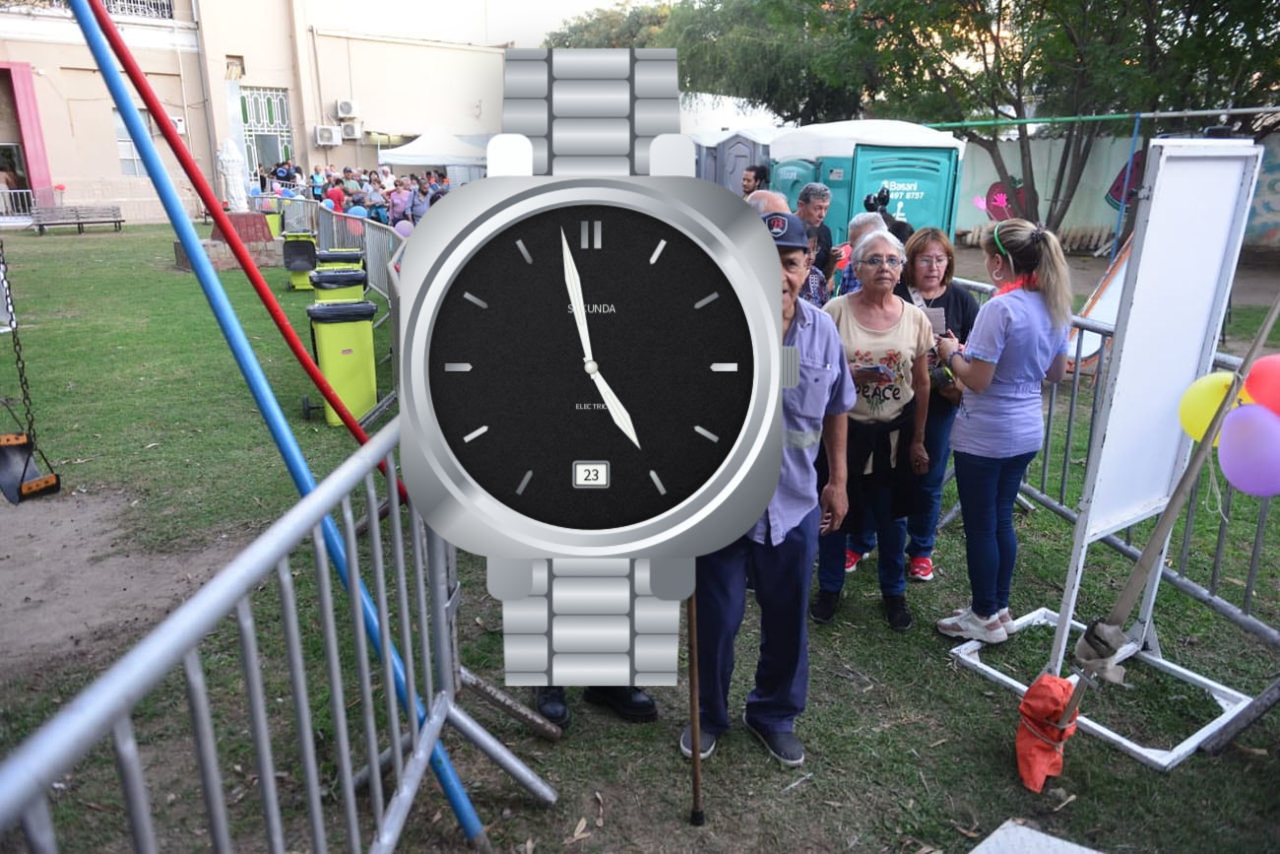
h=4 m=58
